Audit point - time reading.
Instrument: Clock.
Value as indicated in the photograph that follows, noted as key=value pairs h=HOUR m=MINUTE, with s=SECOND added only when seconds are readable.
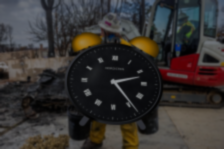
h=2 m=24
